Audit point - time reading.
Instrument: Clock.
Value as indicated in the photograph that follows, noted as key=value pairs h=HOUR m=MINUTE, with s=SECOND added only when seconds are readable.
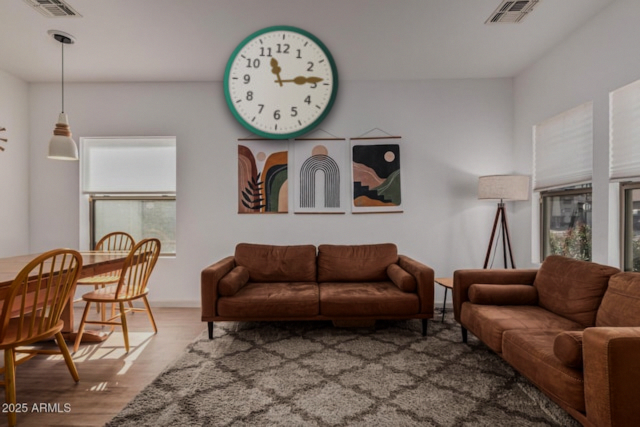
h=11 m=14
